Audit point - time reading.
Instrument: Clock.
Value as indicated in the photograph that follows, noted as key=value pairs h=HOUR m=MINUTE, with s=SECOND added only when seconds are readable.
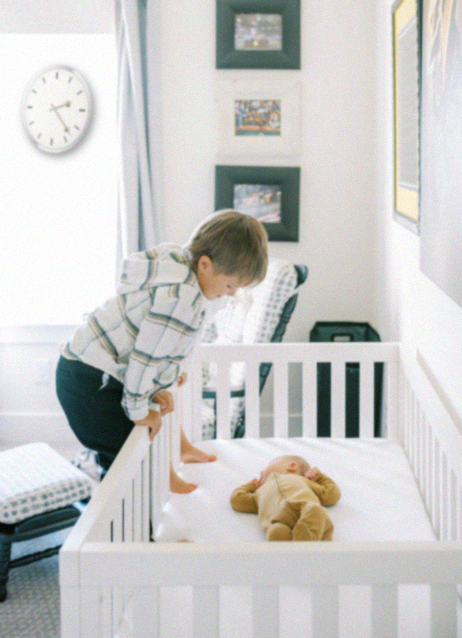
h=2 m=23
